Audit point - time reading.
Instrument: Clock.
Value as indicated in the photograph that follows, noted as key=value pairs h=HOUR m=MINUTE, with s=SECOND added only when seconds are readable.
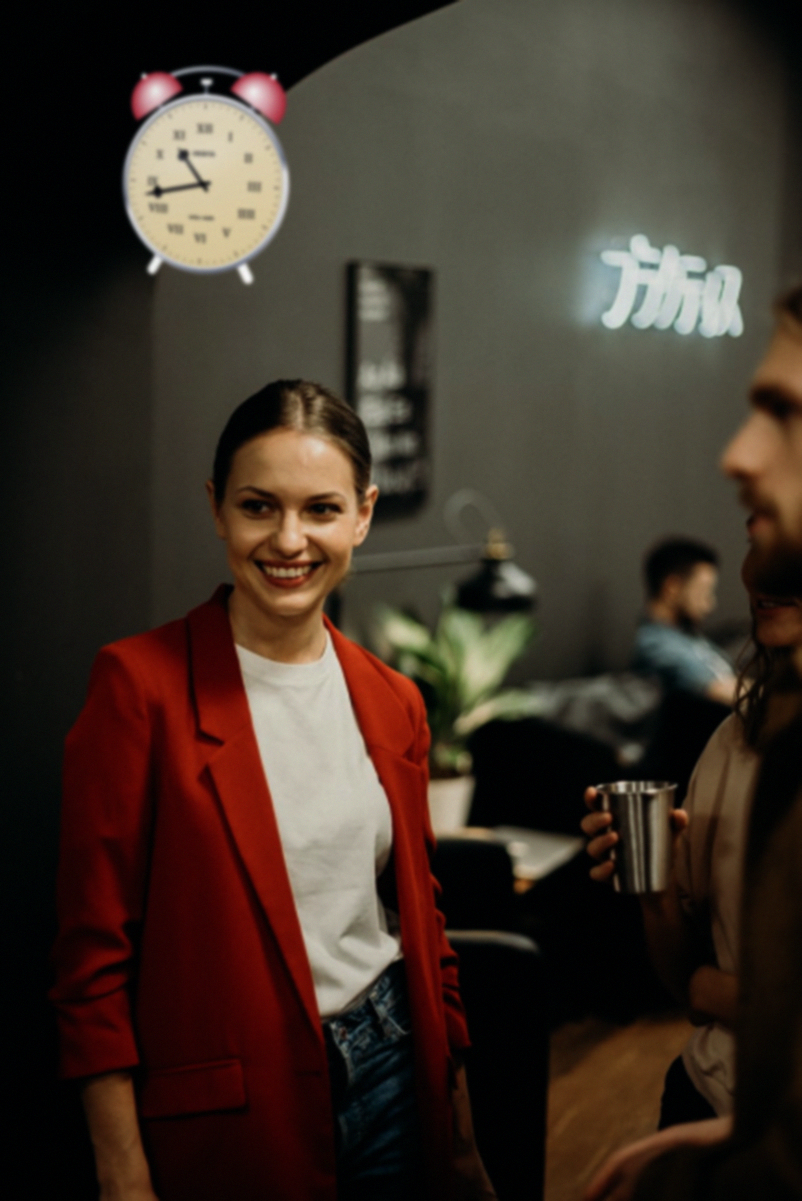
h=10 m=43
